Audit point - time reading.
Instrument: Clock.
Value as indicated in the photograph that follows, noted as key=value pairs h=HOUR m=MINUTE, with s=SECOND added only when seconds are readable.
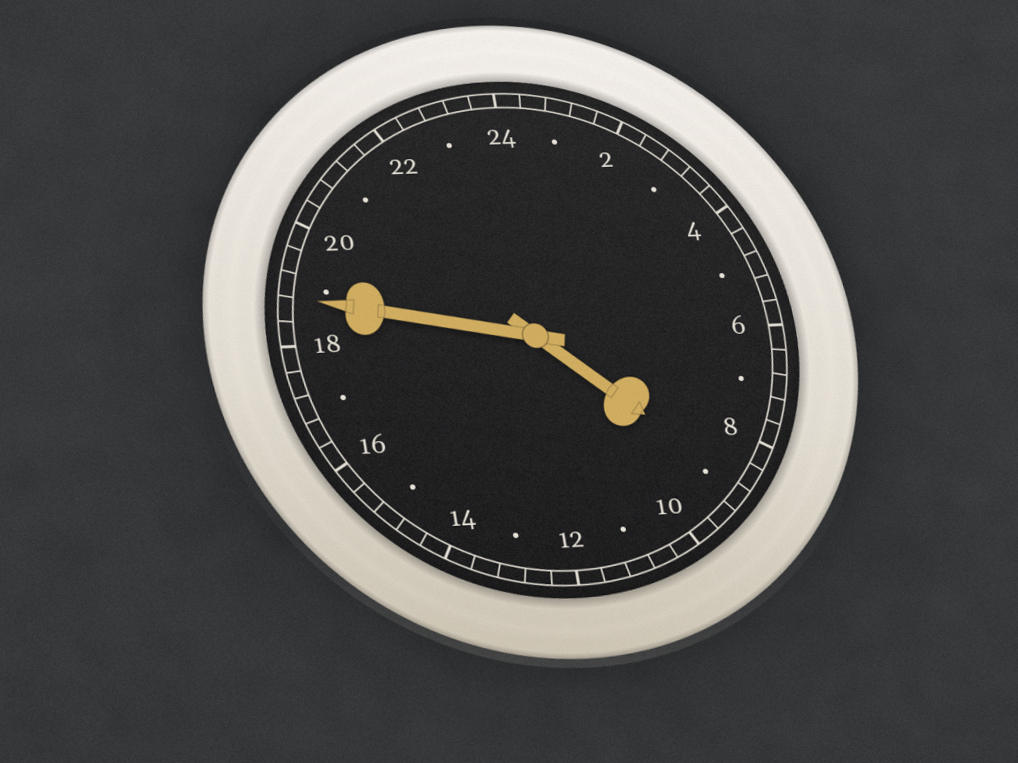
h=8 m=47
